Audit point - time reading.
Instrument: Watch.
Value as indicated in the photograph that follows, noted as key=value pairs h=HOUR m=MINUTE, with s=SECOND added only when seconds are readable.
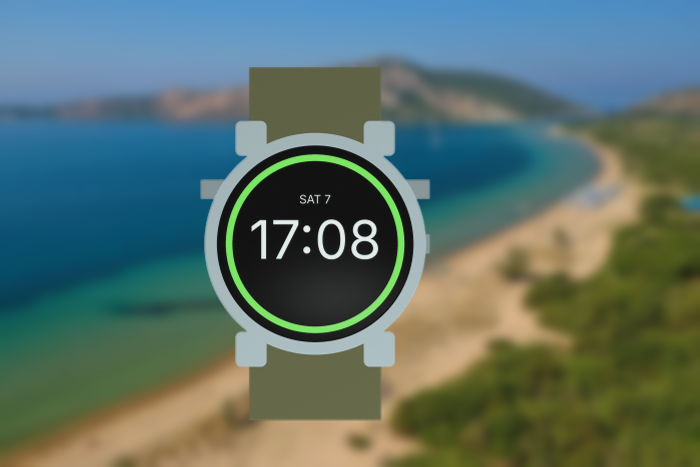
h=17 m=8
